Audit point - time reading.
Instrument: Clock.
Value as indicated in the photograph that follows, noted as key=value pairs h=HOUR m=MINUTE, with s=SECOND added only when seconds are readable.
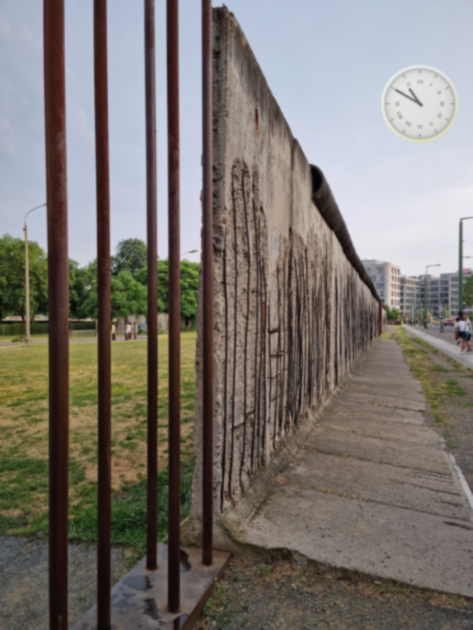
h=10 m=50
